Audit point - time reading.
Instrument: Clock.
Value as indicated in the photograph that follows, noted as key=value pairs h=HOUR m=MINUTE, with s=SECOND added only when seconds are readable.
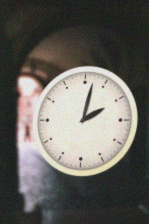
h=2 m=2
